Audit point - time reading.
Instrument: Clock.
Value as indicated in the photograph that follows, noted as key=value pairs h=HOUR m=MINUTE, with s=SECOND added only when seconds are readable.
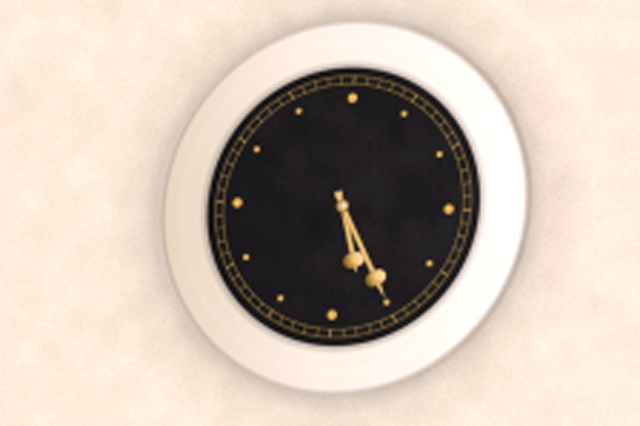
h=5 m=25
